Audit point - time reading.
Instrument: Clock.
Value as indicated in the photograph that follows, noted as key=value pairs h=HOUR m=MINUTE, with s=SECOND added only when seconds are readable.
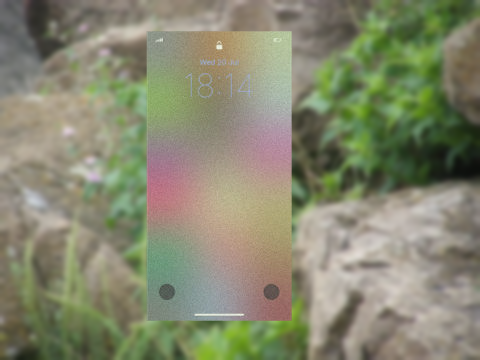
h=18 m=14
